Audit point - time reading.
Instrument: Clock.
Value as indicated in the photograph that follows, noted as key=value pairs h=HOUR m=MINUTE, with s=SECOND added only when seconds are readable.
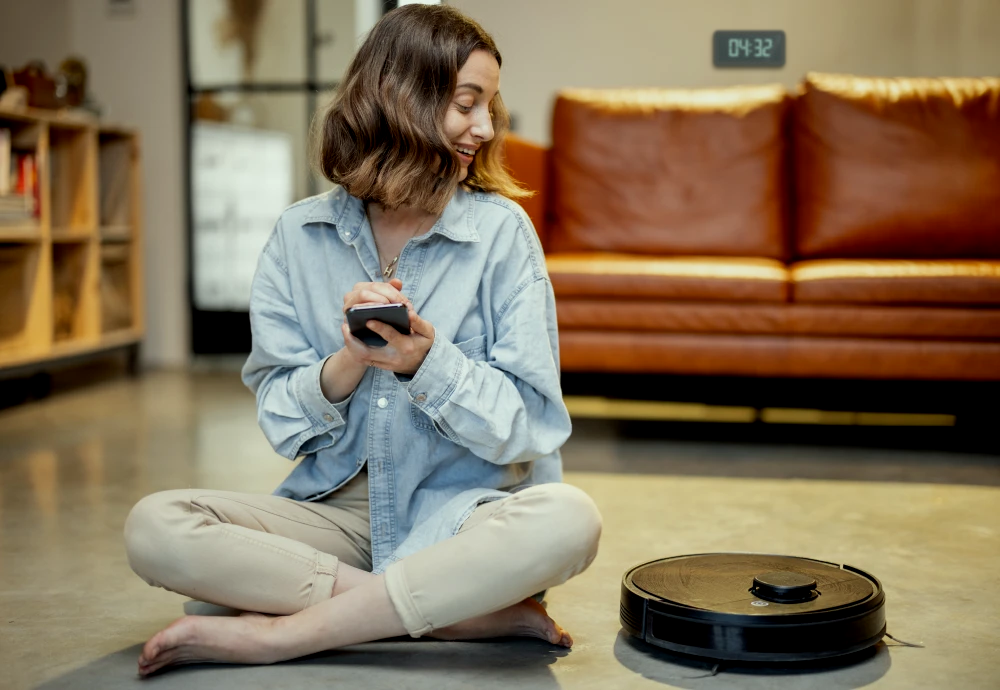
h=4 m=32
